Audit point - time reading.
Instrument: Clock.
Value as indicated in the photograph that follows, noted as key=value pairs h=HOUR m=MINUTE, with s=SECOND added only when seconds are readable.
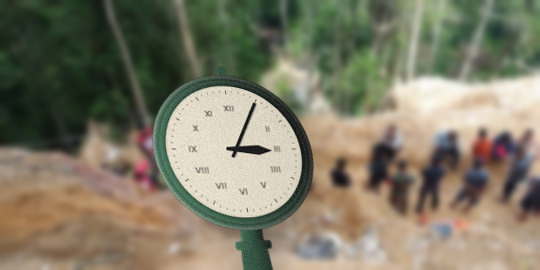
h=3 m=5
